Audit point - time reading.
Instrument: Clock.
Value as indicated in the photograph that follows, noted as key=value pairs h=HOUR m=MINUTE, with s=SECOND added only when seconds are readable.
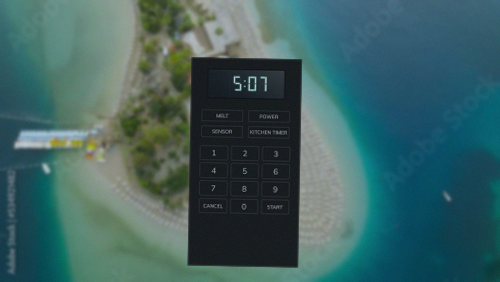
h=5 m=7
